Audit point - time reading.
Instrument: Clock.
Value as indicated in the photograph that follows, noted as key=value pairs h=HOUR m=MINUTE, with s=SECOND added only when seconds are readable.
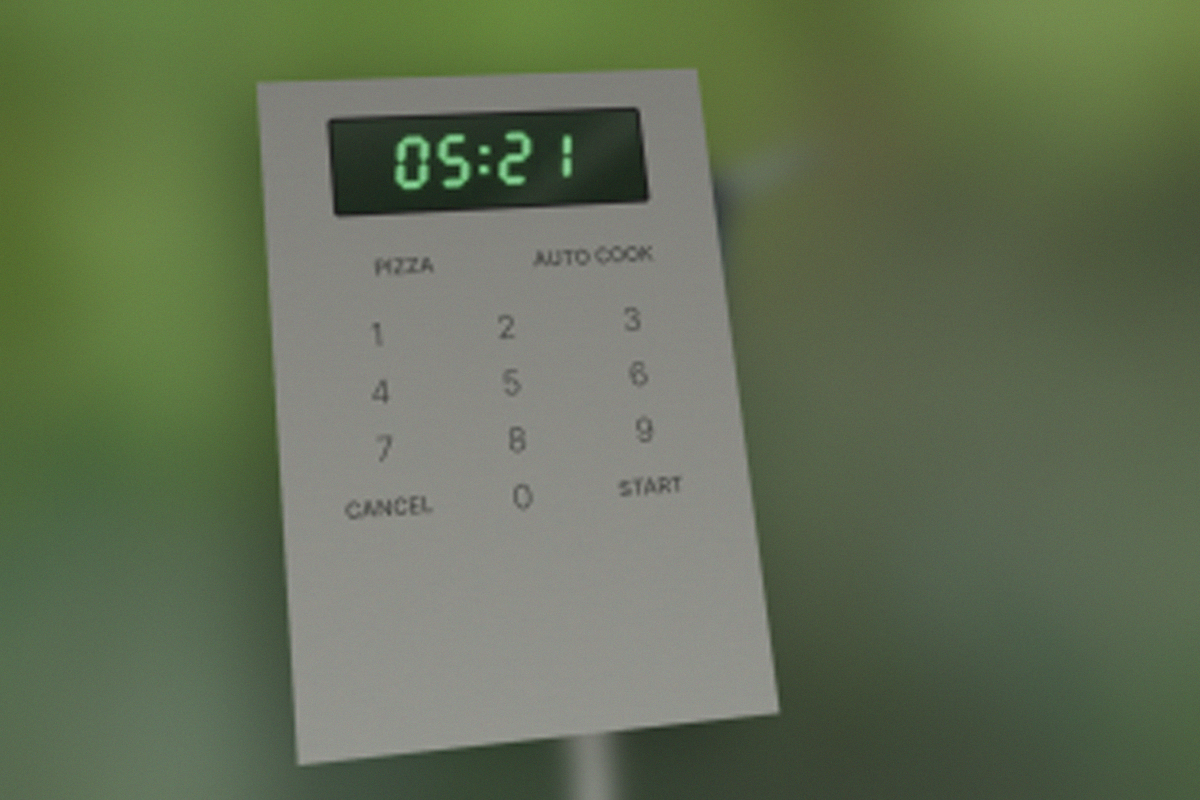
h=5 m=21
